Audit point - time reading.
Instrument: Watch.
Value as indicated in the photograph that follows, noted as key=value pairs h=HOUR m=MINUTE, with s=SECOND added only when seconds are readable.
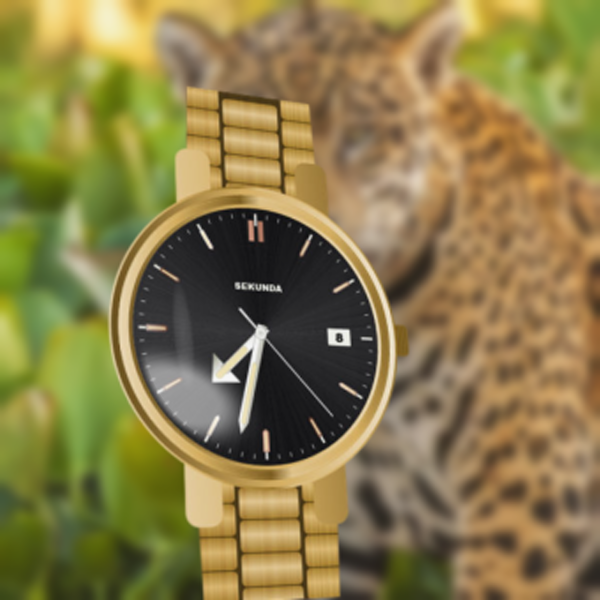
h=7 m=32 s=23
